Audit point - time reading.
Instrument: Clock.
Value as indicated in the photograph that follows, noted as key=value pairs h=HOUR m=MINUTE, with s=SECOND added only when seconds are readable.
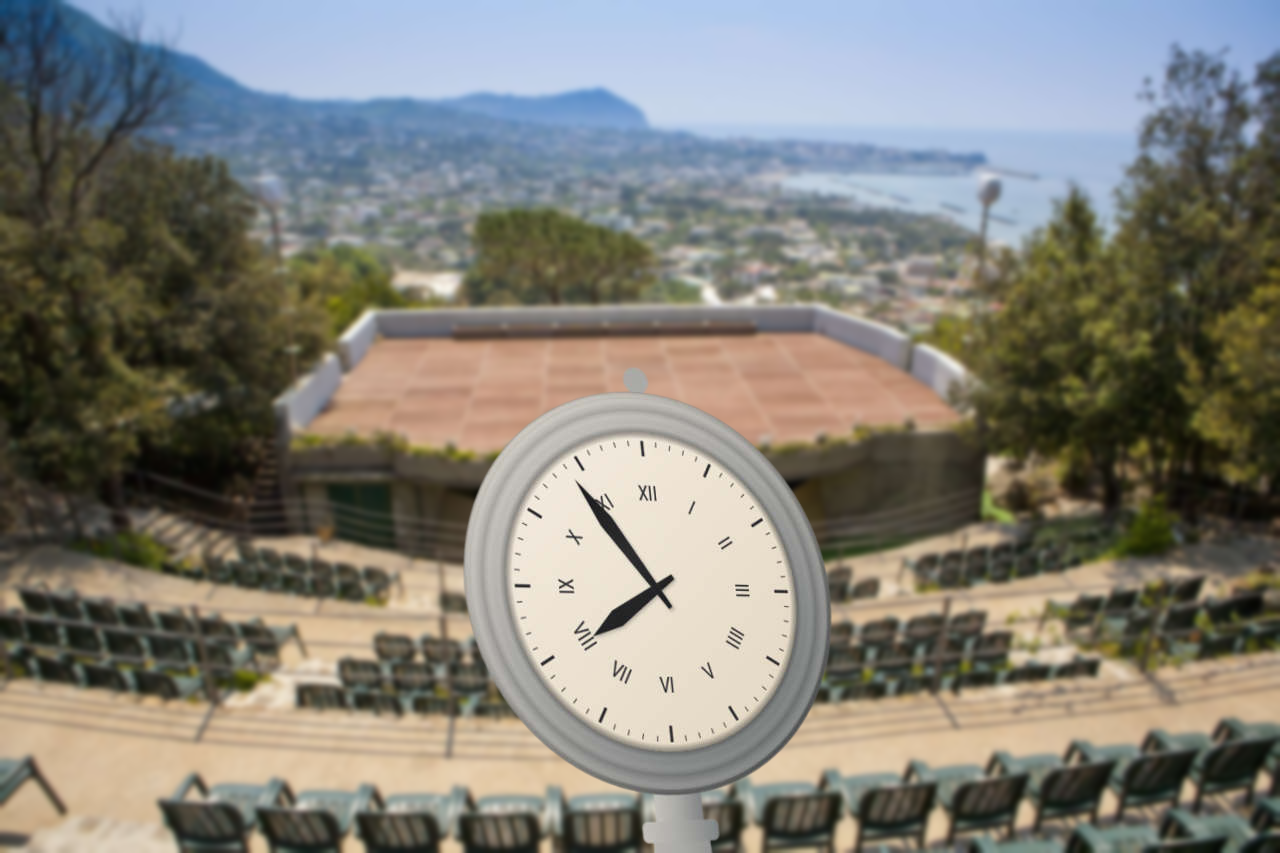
h=7 m=54
